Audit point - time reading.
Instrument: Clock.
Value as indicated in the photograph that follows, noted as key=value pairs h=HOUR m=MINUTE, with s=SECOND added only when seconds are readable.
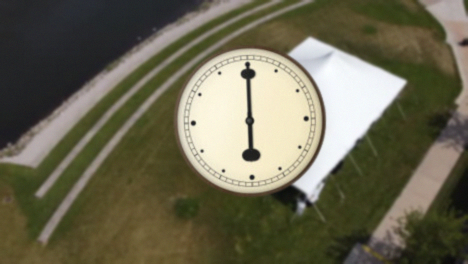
h=6 m=0
